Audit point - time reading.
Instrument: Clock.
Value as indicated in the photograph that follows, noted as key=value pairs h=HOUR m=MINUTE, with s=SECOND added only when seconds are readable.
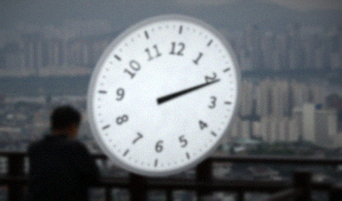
h=2 m=11
